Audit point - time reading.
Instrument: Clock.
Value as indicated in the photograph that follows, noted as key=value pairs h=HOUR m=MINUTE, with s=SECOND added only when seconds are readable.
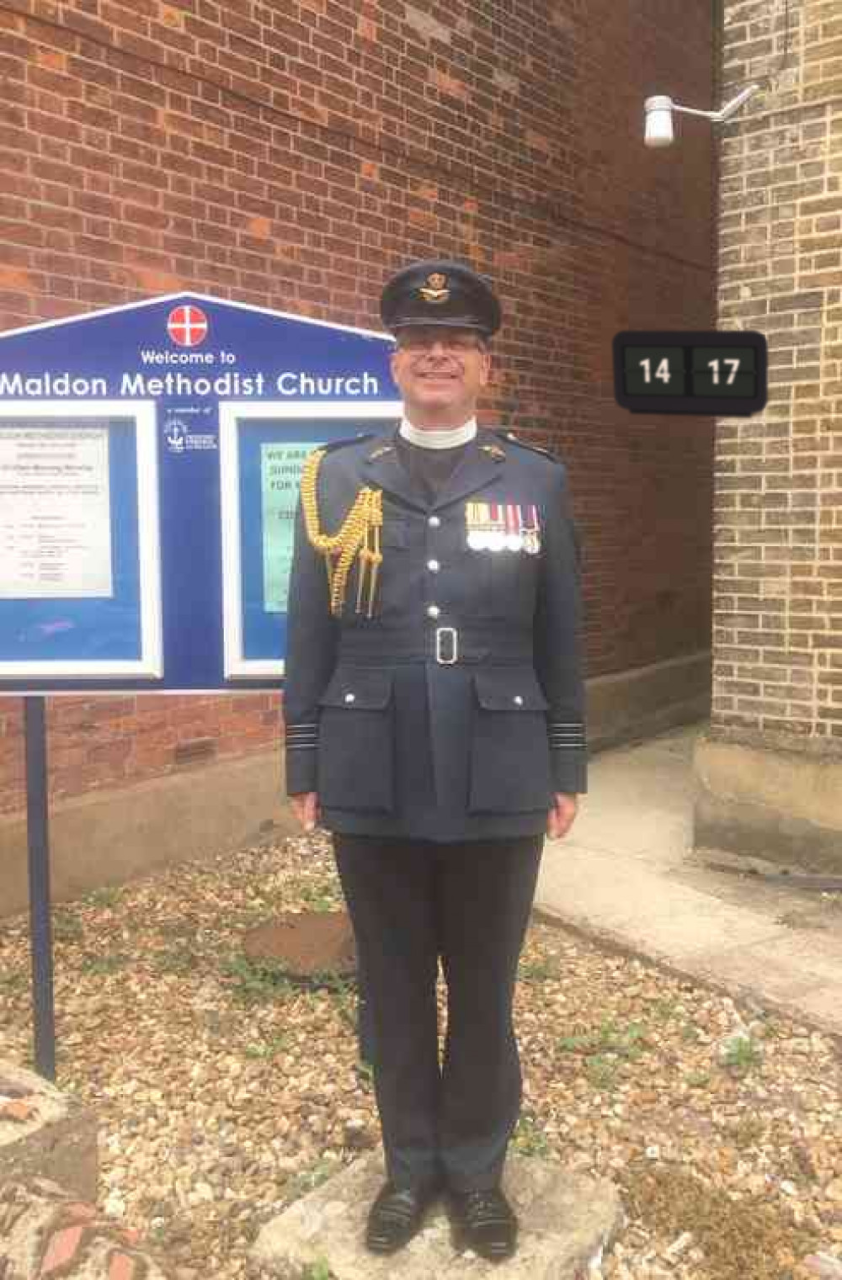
h=14 m=17
